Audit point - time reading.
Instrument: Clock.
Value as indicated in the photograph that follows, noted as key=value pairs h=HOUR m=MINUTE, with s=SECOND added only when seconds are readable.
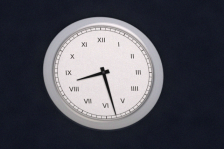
h=8 m=28
